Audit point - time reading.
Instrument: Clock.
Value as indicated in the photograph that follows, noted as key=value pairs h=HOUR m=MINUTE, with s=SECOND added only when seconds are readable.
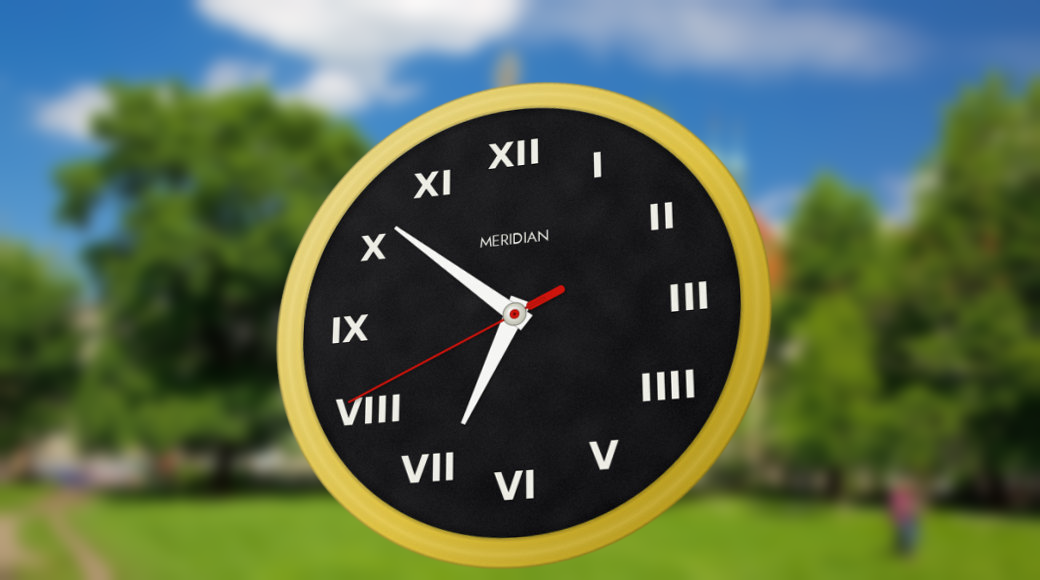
h=6 m=51 s=41
